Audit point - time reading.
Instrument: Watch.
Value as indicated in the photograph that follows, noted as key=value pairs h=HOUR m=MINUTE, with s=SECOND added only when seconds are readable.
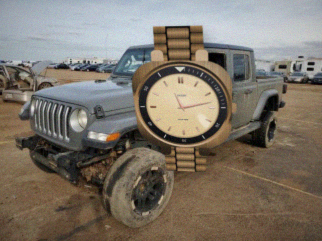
h=11 m=13
